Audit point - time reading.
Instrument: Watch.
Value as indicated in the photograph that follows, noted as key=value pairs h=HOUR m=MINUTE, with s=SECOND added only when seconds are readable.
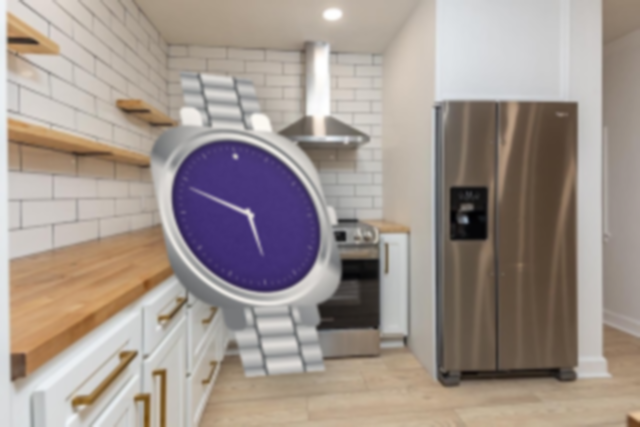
h=5 m=49
